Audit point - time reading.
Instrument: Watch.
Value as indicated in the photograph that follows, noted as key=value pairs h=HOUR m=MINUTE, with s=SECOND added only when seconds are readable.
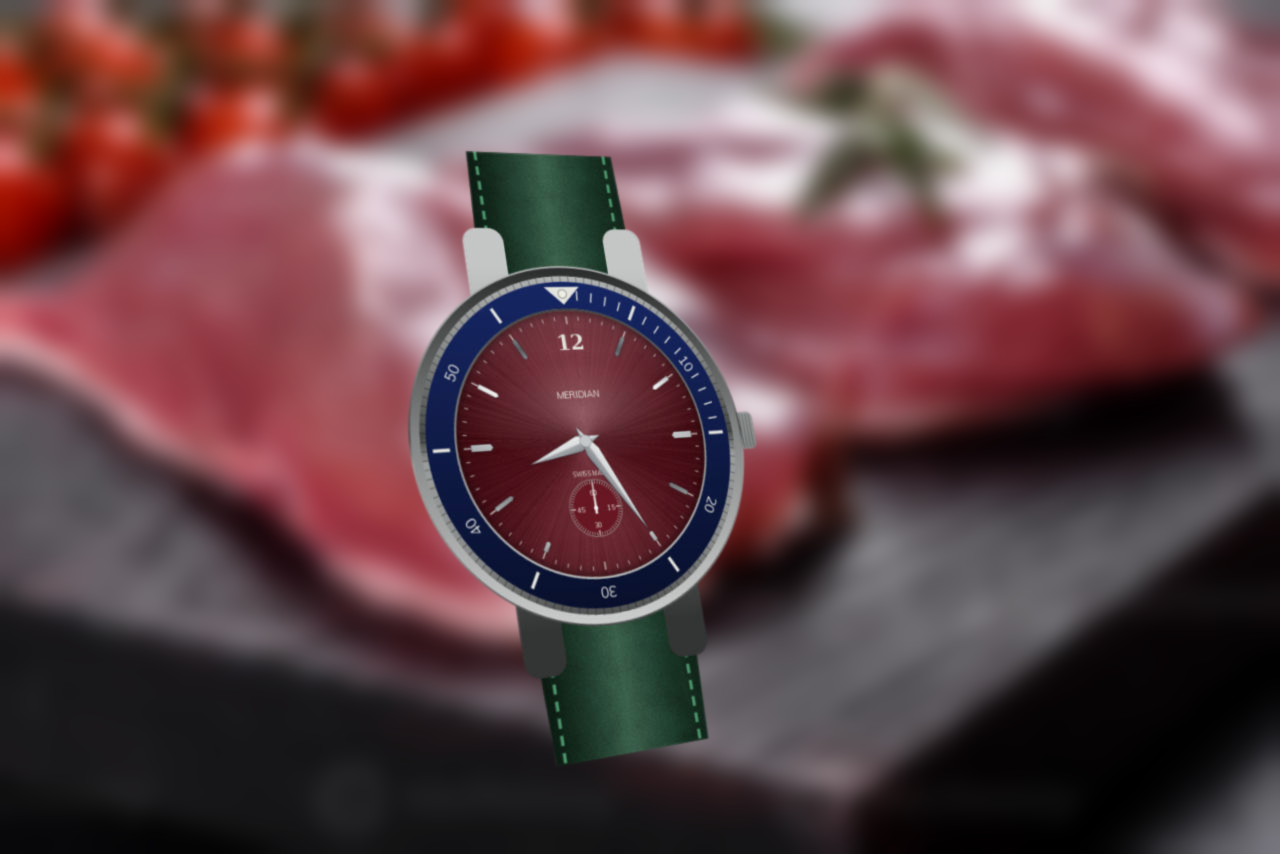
h=8 m=25
